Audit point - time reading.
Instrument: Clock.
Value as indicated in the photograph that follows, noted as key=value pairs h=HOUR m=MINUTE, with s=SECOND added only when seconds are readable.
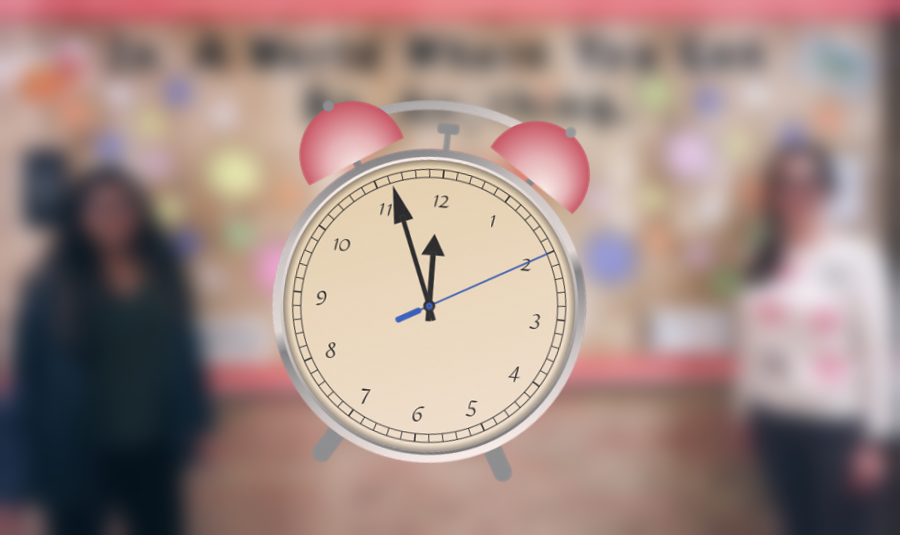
h=11 m=56 s=10
